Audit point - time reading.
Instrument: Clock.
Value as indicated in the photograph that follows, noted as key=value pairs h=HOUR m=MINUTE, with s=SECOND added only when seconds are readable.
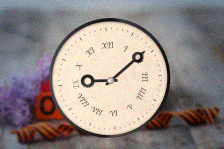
h=9 m=9
